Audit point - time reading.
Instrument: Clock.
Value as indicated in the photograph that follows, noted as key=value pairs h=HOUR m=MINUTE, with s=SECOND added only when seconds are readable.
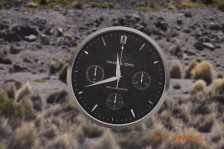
h=11 m=41
